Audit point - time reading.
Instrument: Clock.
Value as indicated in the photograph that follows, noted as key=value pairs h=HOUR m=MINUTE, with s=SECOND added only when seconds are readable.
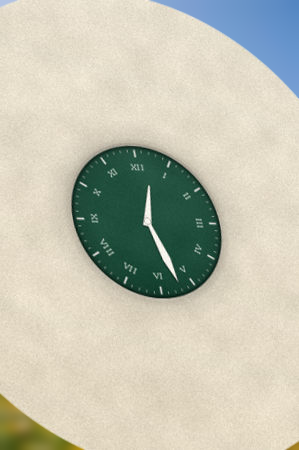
h=12 m=27
